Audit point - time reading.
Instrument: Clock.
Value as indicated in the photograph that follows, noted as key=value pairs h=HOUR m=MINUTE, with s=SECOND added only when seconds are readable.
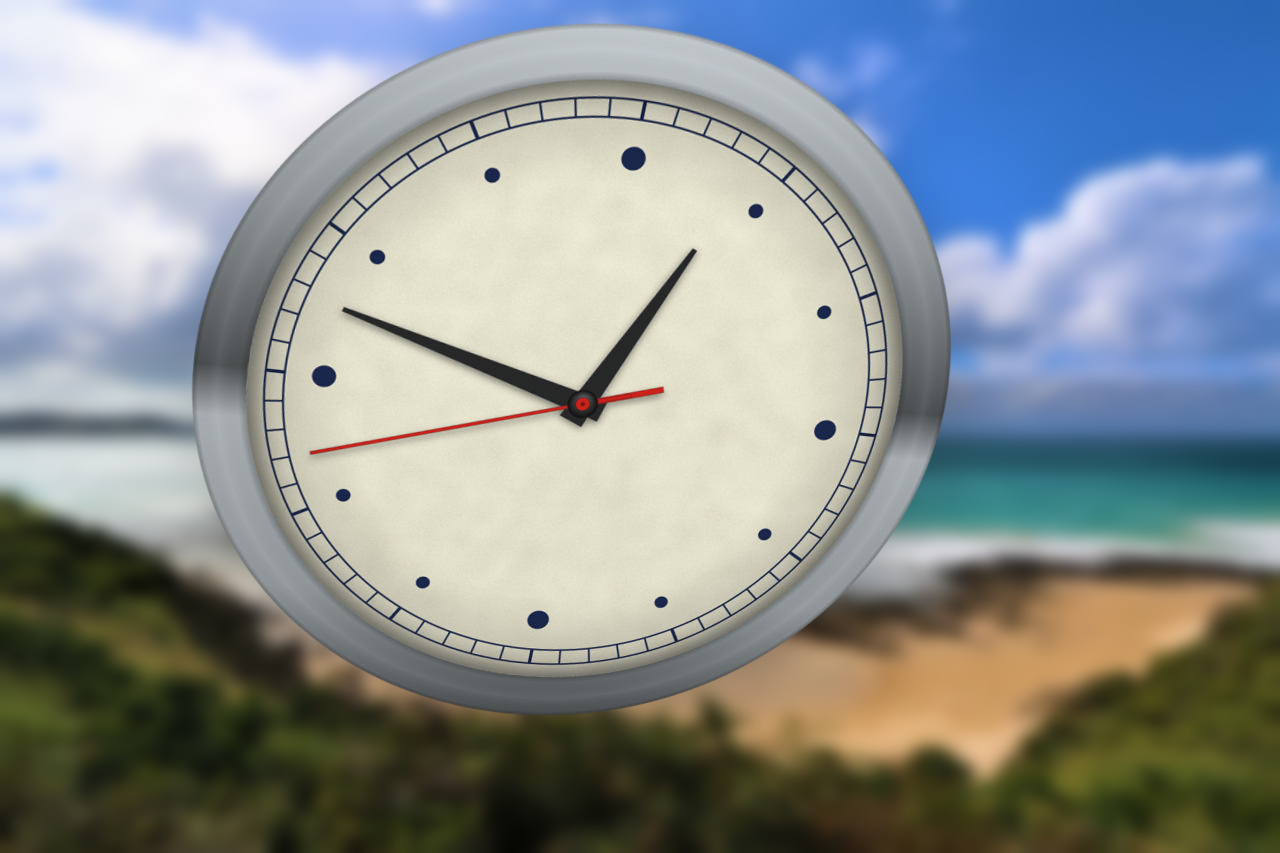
h=12 m=47 s=42
